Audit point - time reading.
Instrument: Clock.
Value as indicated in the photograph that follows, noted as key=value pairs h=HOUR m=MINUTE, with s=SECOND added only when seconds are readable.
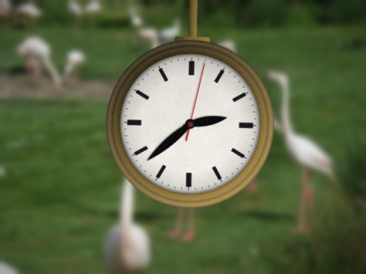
h=2 m=38 s=2
